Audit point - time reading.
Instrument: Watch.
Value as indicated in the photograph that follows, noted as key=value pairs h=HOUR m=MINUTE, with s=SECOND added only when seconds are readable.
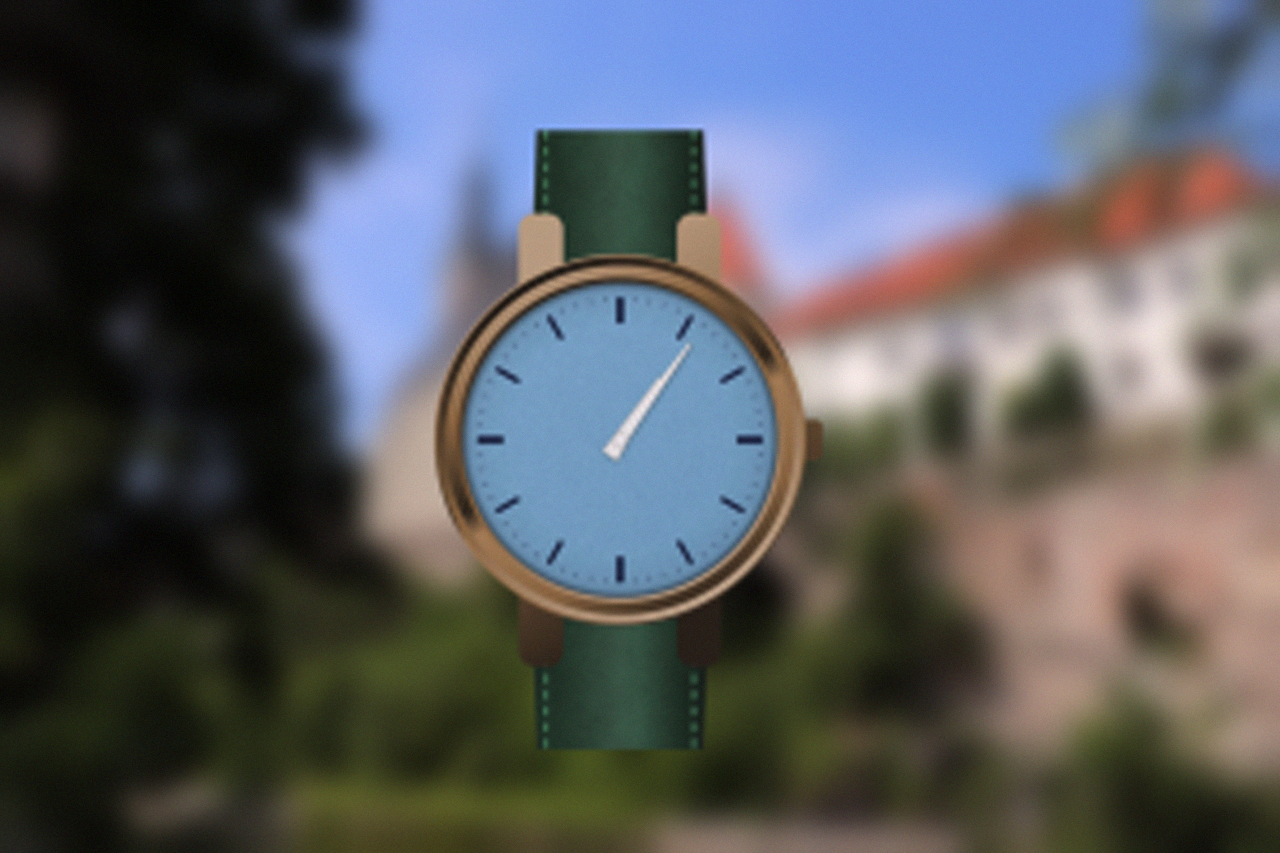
h=1 m=6
